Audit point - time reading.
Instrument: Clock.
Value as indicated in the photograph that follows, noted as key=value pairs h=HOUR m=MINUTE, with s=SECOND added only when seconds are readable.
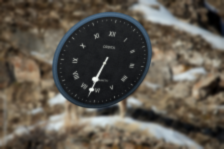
h=6 m=32
